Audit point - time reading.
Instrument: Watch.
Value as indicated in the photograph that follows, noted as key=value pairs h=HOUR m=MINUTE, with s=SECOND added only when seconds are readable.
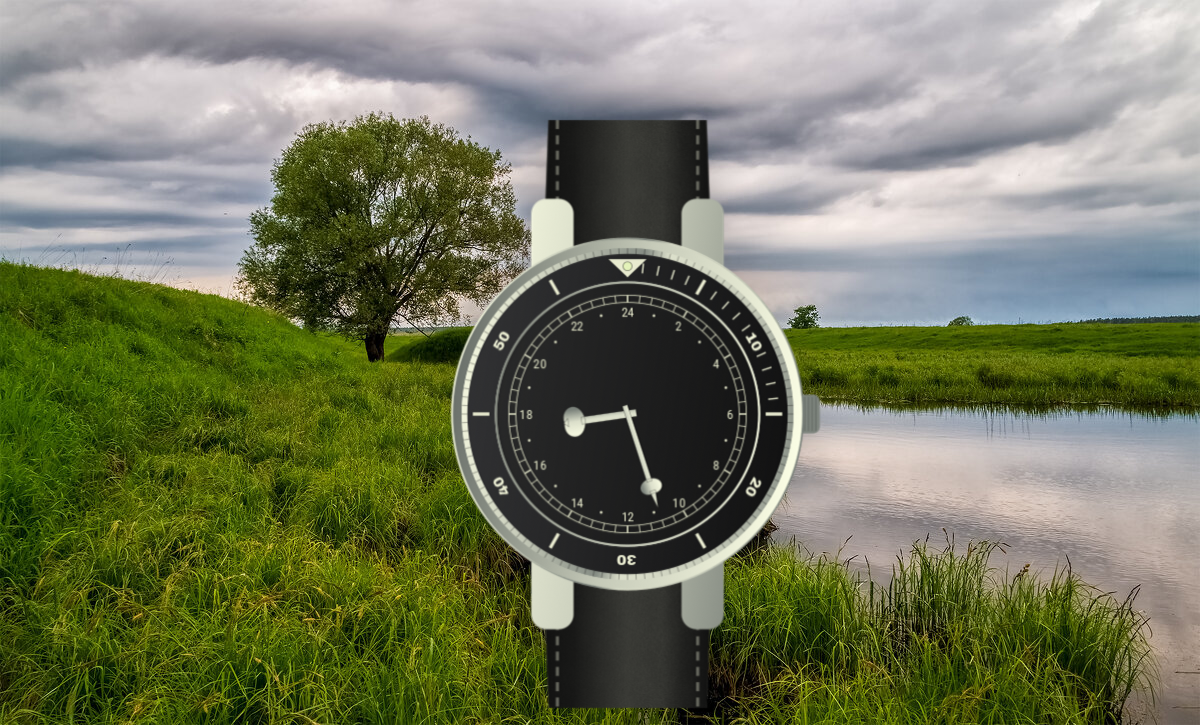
h=17 m=27
